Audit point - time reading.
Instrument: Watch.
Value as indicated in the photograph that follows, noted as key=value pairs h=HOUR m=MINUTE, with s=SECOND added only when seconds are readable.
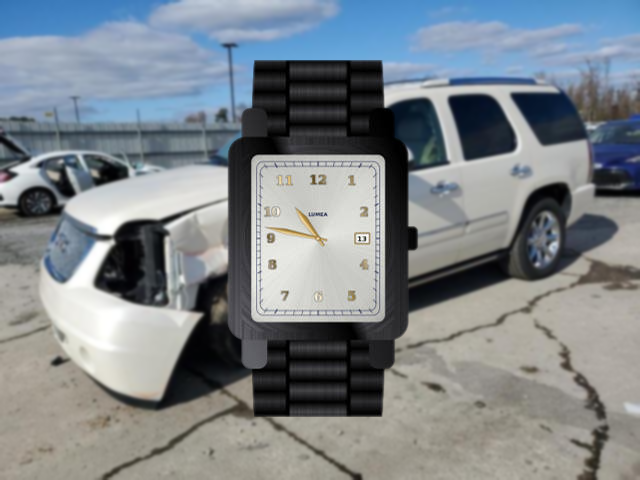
h=10 m=47
